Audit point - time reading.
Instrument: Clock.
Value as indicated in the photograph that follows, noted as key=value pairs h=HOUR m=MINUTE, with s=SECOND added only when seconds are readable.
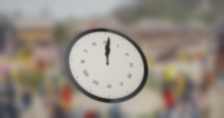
h=12 m=1
